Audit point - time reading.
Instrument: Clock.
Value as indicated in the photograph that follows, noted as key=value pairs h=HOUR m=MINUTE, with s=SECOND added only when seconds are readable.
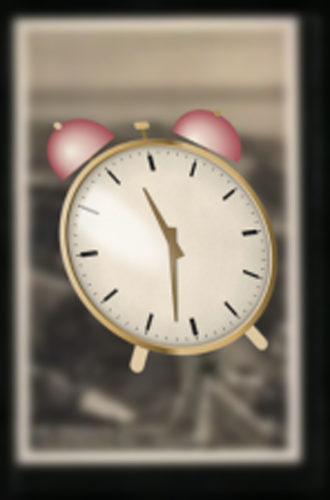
h=11 m=32
